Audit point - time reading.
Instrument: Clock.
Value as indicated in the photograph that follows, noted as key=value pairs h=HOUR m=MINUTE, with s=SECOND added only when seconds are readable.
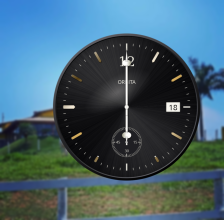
h=6 m=0
